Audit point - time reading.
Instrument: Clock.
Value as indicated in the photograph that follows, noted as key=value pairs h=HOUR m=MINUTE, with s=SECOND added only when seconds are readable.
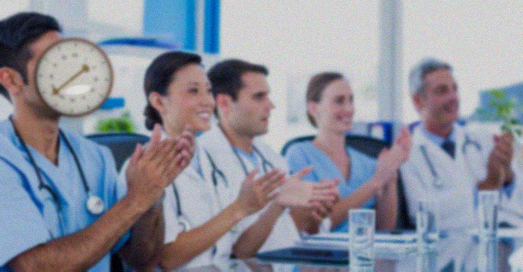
h=1 m=38
